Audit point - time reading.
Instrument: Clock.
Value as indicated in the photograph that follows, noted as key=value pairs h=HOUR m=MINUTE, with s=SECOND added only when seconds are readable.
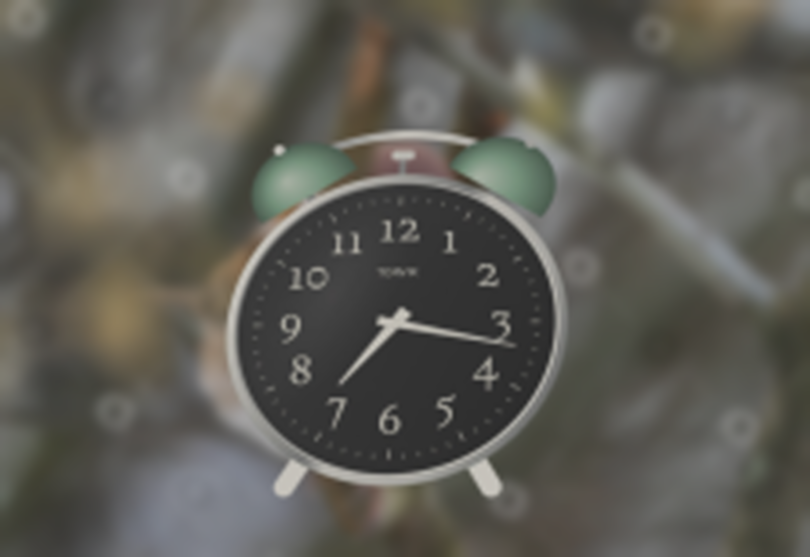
h=7 m=17
